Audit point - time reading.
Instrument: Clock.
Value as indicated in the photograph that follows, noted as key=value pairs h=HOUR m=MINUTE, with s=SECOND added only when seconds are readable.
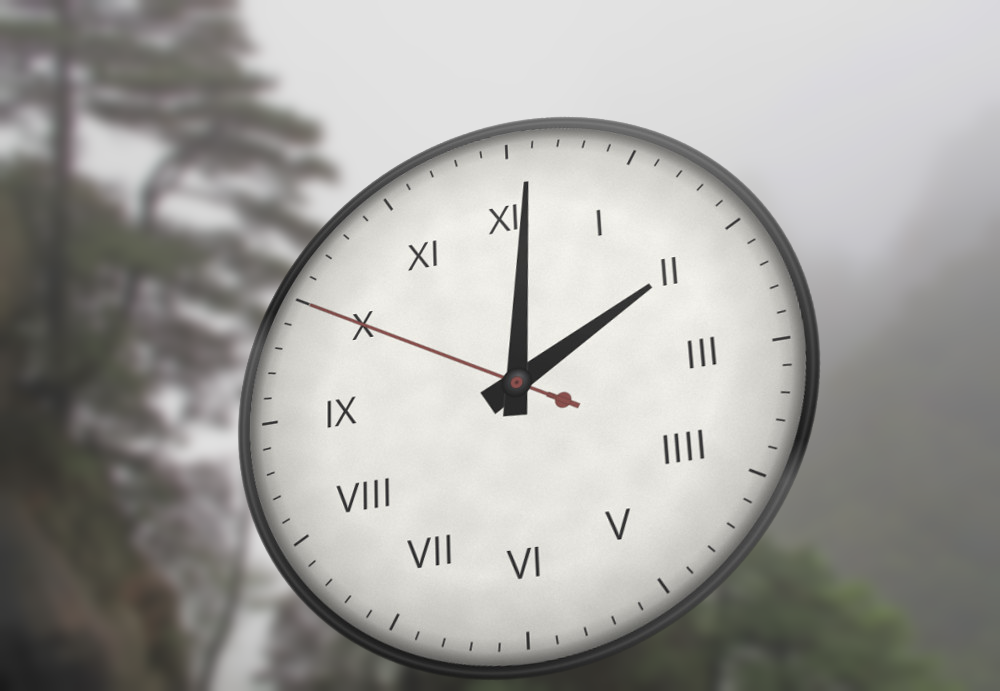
h=2 m=0 s=50
